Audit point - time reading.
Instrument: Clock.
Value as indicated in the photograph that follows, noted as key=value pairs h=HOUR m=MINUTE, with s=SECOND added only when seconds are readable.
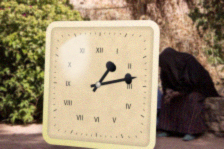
h=1 m=13
